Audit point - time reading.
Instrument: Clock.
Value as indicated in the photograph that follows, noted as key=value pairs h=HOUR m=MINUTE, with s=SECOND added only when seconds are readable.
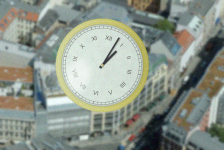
h=1 m=3
